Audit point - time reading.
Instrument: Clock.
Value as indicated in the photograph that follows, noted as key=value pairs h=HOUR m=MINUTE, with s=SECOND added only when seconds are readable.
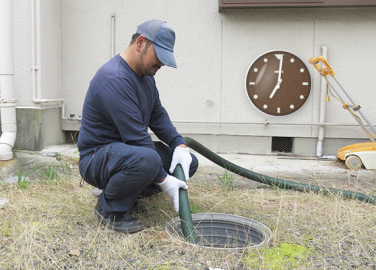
h=7 m=1
